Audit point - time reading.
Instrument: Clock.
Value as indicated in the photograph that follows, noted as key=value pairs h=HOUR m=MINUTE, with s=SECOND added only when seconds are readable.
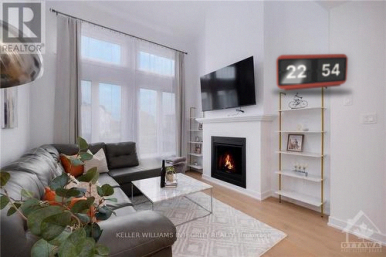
h=22 m=54
